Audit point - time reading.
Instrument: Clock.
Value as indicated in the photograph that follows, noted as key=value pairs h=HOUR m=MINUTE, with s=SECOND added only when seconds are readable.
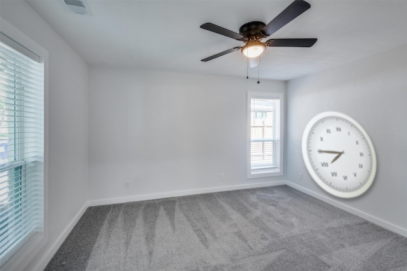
h=7 m=45
